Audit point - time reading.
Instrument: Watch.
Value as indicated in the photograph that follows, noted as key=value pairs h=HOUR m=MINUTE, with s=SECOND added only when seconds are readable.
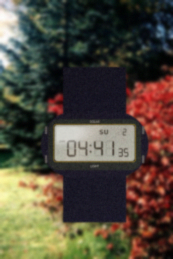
h=4 m=41
